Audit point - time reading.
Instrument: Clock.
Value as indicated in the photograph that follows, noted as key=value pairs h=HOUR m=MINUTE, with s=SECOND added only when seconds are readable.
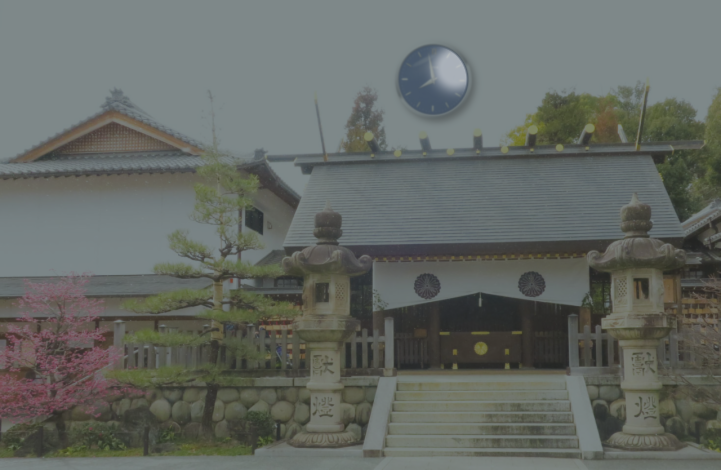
h=7 m=58
